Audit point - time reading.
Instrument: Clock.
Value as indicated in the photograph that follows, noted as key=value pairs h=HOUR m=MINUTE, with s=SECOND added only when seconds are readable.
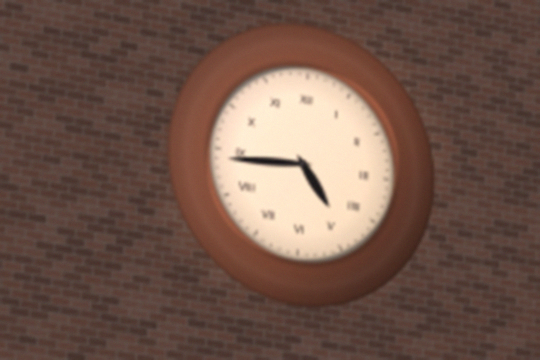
h=4 m=44
